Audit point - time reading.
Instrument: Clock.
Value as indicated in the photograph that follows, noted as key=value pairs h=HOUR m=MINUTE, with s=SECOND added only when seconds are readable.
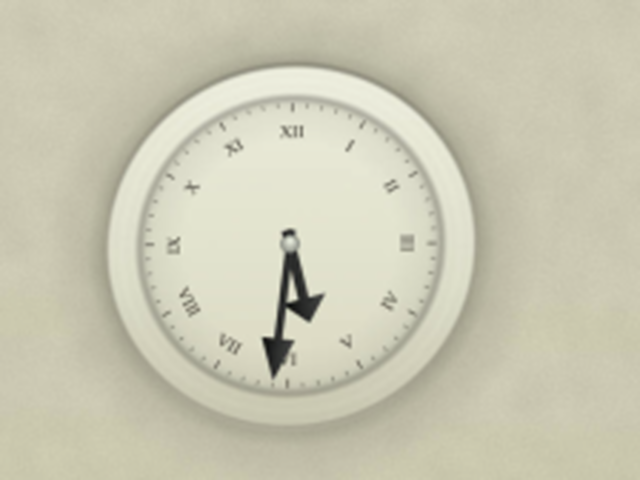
h=5 m=31
